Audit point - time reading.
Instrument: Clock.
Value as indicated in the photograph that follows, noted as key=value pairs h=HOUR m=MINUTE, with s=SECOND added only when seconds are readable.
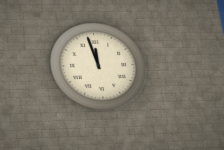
h=11 m=58
